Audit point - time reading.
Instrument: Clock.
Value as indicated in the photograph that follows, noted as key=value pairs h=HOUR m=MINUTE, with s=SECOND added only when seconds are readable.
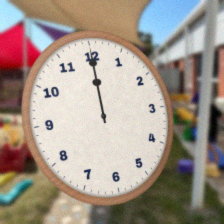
h=12 m=0
